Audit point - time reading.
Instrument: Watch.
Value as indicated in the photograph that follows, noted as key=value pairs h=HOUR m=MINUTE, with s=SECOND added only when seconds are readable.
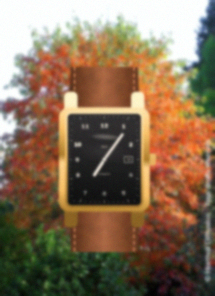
h=7 m=6
